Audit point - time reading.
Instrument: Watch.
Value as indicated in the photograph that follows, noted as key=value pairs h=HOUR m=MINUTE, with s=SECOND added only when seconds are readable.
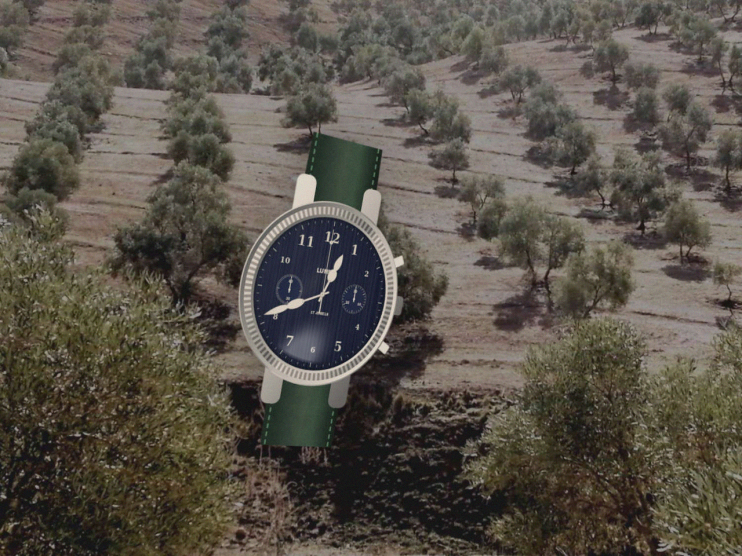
h=12 m=41
